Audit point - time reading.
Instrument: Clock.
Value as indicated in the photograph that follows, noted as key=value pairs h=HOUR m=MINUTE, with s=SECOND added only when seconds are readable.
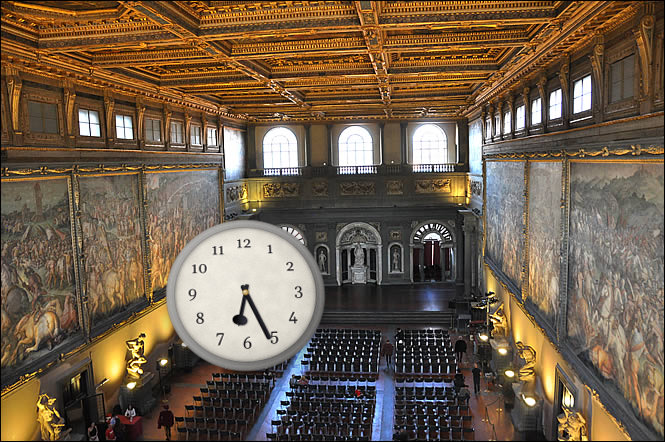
h=6 m=26
